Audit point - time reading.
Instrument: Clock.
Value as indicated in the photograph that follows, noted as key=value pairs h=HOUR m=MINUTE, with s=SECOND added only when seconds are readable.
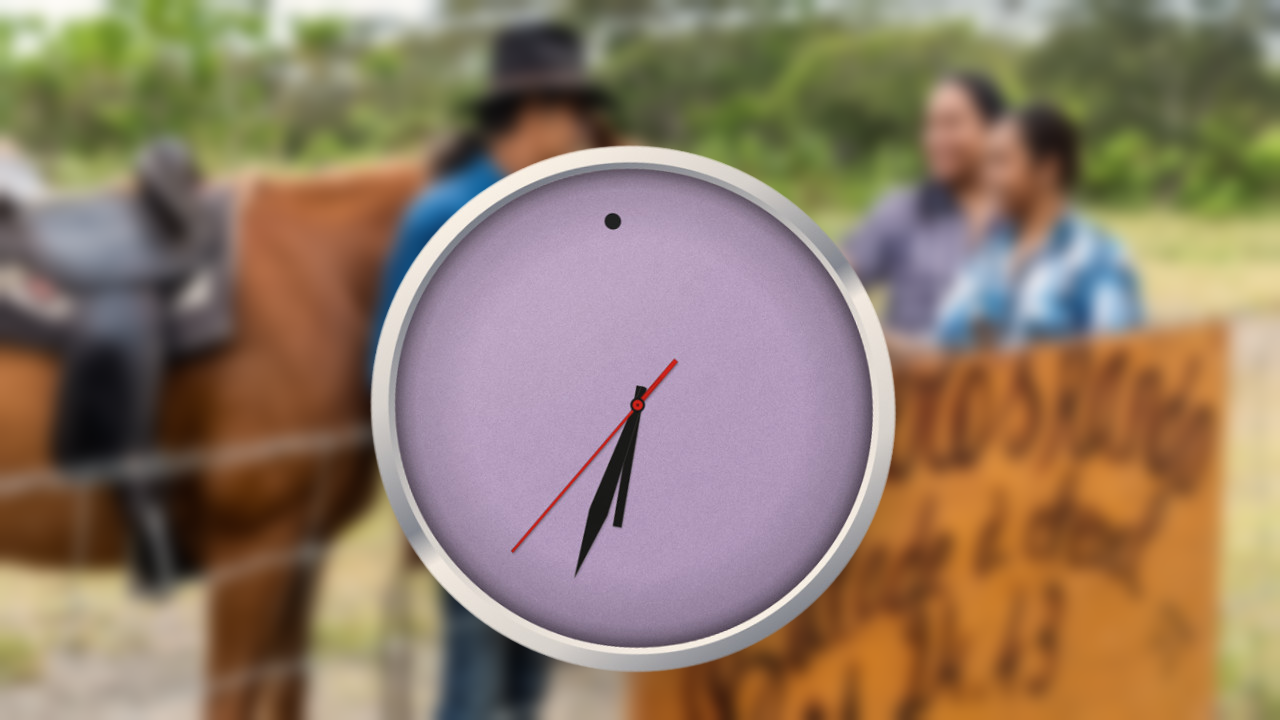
h=6 m=34 s=38
